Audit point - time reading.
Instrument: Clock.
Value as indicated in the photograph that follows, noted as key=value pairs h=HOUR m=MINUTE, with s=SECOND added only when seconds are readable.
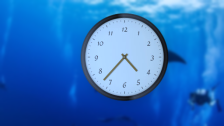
h=4 m=37
